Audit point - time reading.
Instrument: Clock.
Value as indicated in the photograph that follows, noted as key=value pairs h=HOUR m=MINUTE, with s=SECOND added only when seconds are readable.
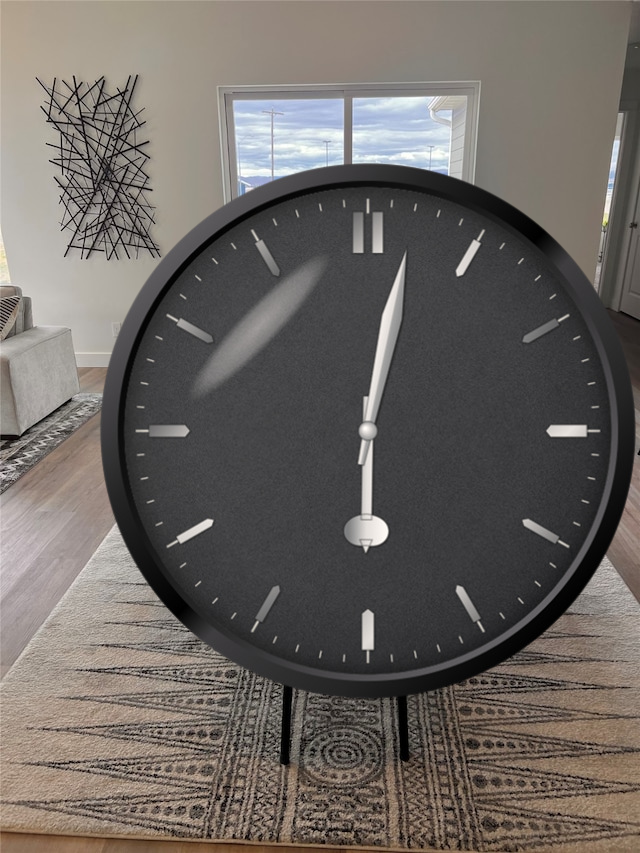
h=6 m=2
